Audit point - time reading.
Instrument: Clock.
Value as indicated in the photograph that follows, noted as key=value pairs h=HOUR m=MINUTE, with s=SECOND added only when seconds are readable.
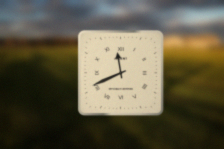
h=11 m=41
